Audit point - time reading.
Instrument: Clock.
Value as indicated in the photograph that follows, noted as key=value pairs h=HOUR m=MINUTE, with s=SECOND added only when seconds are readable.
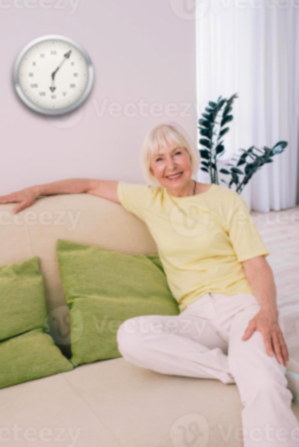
h=6 m=6
